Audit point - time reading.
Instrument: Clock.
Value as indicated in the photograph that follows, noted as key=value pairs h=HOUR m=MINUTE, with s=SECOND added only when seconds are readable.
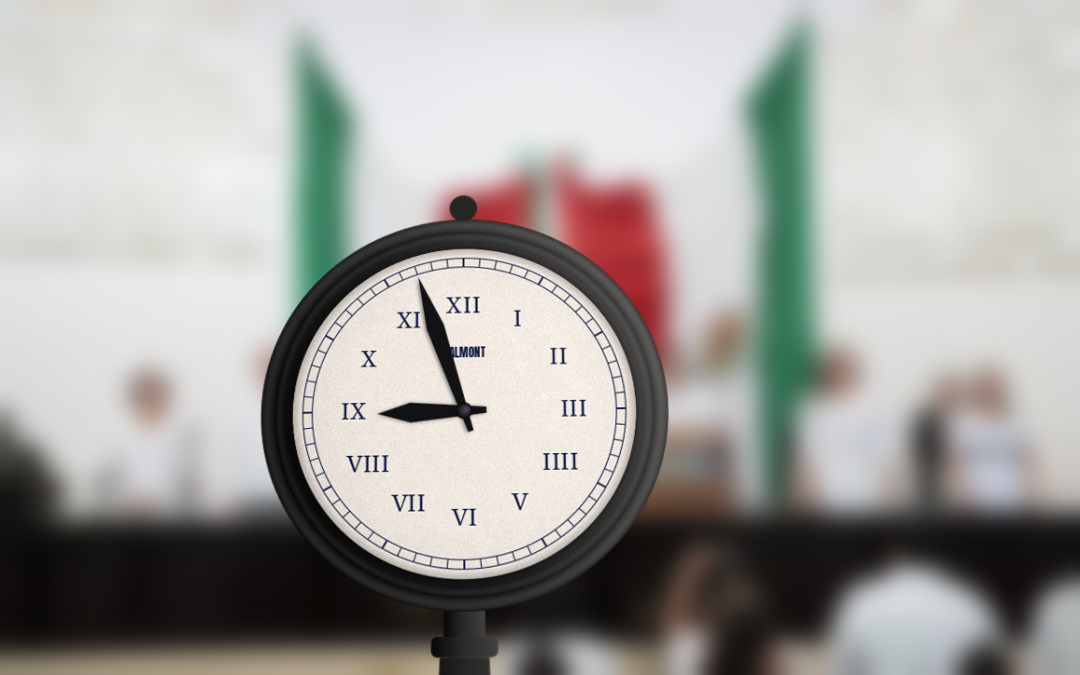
h=8 m=57
